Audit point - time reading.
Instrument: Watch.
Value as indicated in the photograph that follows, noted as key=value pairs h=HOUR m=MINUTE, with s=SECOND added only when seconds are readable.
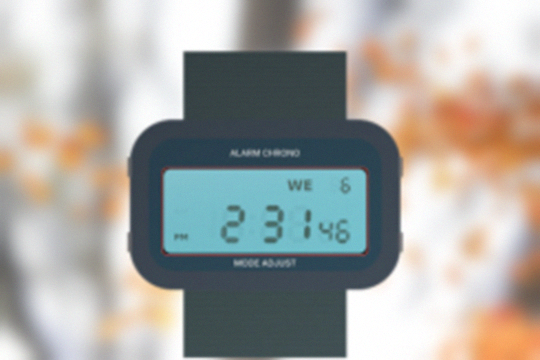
h=2 m=31 s=46
